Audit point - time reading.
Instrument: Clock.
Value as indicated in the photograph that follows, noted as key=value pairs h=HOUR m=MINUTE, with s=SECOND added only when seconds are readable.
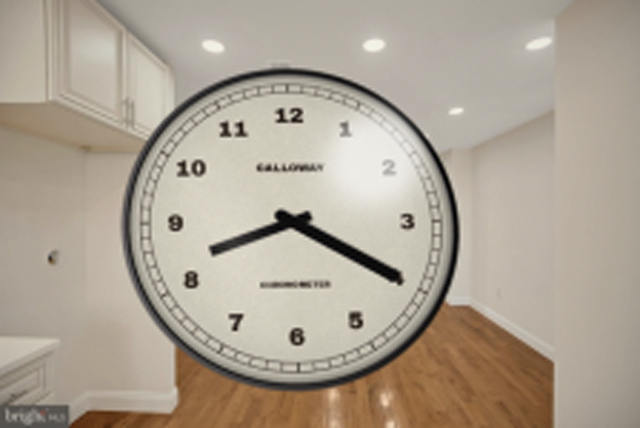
h=8 m=20
